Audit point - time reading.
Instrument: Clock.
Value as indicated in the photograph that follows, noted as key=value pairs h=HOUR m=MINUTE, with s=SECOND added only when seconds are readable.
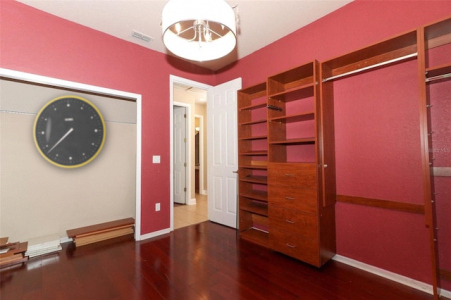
h=7 m=38
